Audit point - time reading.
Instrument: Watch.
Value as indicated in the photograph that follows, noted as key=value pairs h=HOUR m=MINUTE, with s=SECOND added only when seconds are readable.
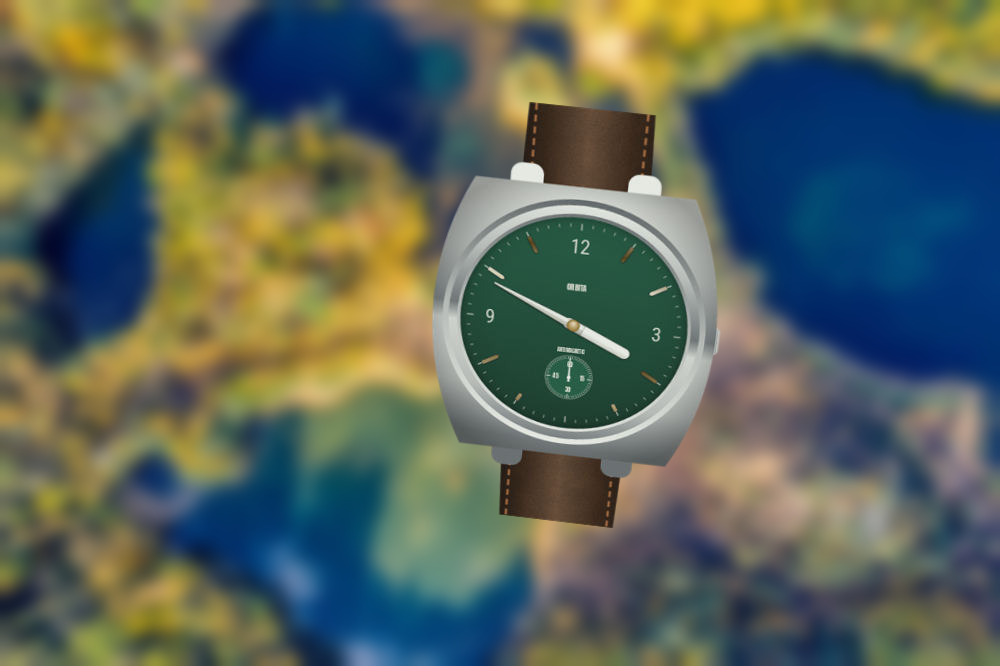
h=3 m=49
